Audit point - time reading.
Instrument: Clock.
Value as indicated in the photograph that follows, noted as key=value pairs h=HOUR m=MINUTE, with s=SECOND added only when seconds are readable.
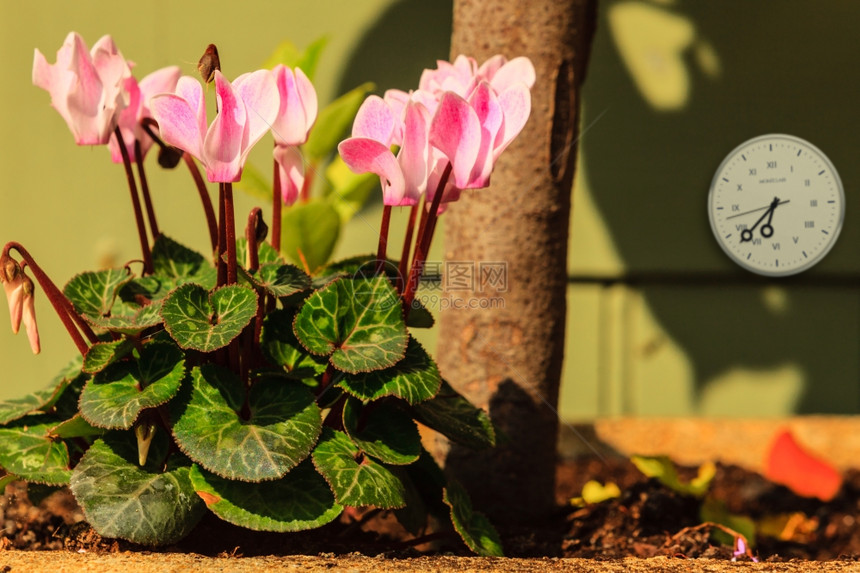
h=6 m=37 s=43
